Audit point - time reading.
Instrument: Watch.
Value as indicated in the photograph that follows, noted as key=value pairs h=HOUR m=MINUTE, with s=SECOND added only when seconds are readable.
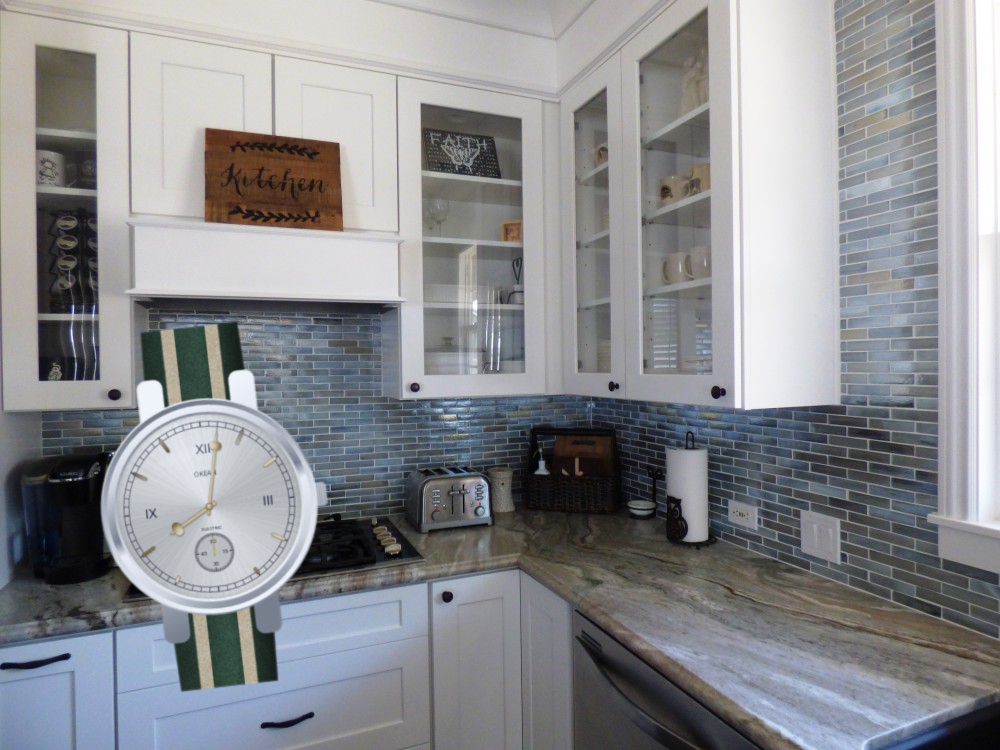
h=8 m=2
